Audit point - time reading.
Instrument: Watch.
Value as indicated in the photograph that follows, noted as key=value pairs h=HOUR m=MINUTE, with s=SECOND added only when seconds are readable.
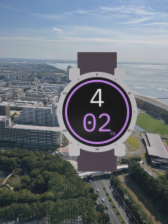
h=4 m=2
